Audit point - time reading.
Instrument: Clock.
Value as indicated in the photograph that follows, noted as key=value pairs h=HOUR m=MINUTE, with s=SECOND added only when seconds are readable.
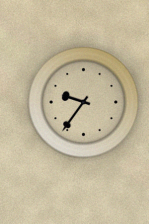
h=9 m=36
